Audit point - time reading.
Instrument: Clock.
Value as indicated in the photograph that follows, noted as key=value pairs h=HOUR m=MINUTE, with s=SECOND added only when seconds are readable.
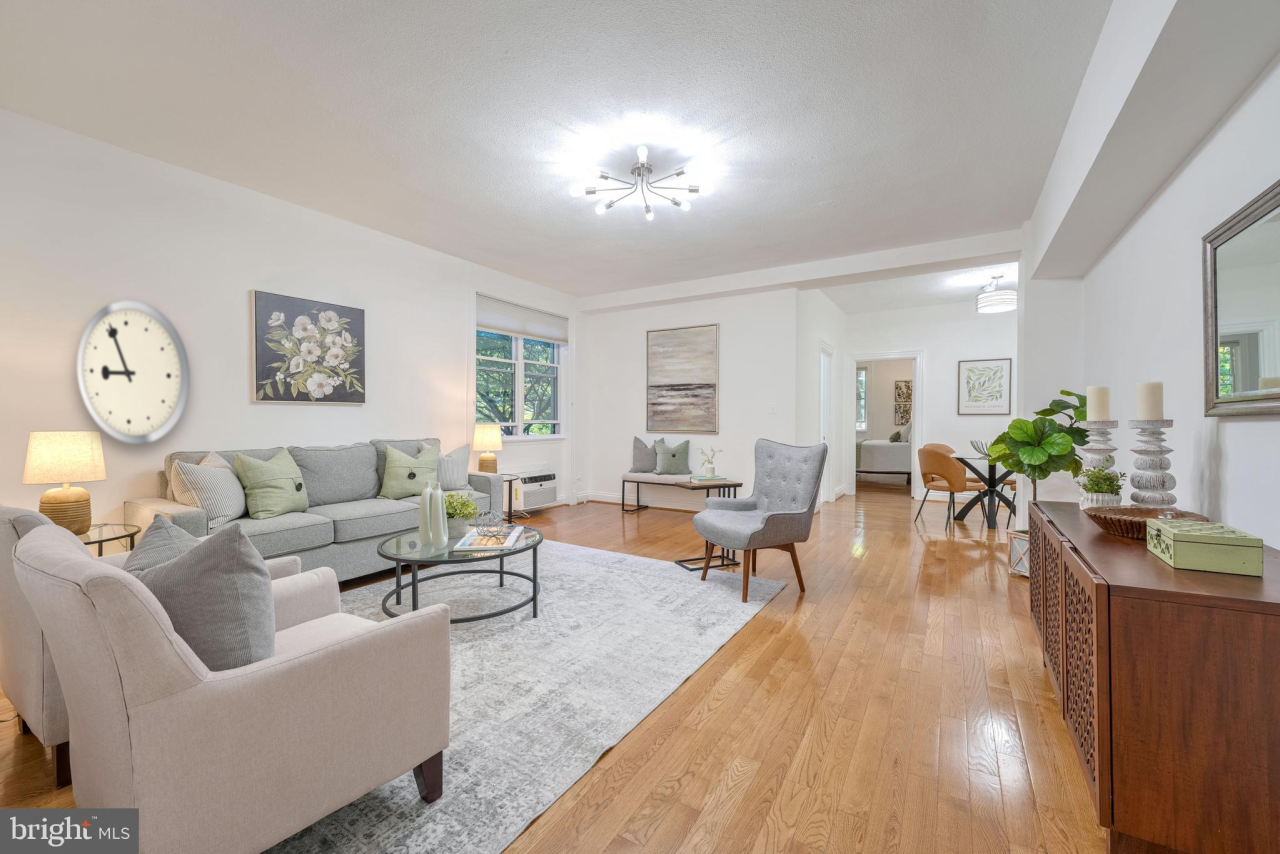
h=8 m=56
